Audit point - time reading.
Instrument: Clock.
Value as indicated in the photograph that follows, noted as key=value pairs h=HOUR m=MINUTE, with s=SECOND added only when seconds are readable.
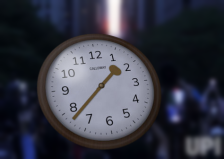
h=1 m=38
